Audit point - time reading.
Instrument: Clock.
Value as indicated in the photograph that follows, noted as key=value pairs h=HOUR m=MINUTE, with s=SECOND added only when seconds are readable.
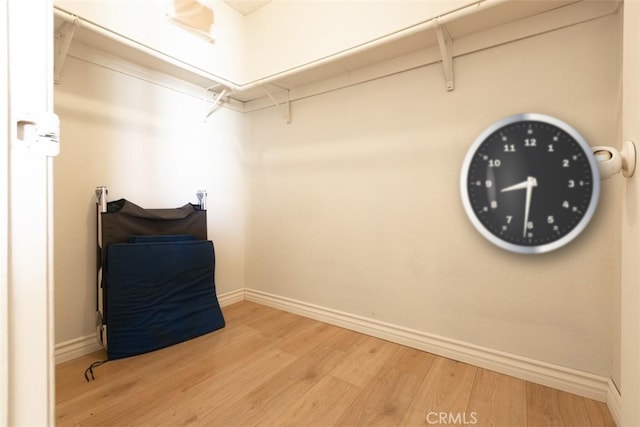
h=8 m=31
